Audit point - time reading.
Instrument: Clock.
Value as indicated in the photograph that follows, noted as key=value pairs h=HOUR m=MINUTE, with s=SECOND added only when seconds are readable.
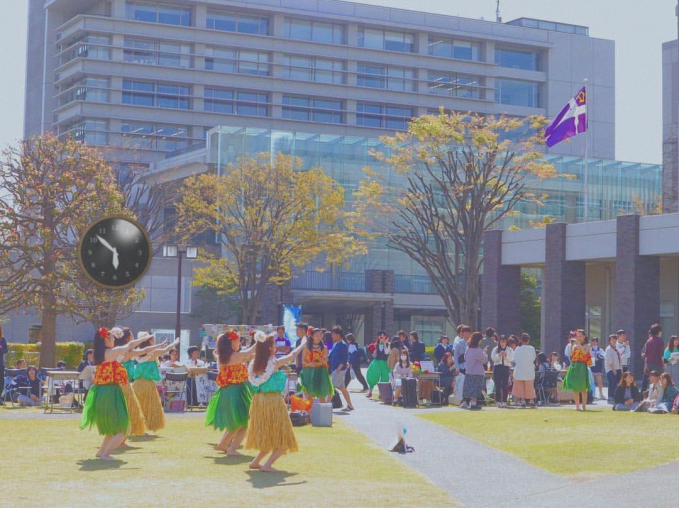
h=5 m=52
